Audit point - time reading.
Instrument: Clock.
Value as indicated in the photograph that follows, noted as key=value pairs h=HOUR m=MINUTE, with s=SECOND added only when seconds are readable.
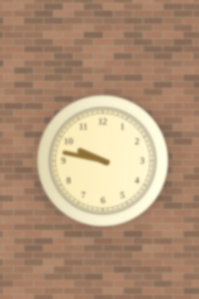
h=9 m=47
